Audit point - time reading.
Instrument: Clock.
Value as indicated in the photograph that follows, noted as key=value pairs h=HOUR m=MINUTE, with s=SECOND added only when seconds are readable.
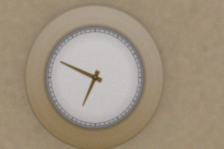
h=6 m=49
